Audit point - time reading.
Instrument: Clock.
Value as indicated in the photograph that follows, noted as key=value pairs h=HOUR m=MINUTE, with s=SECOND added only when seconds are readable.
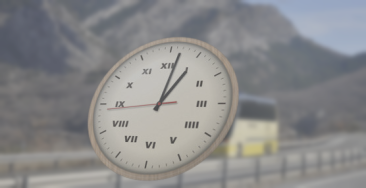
h=1 m=1 s=44
